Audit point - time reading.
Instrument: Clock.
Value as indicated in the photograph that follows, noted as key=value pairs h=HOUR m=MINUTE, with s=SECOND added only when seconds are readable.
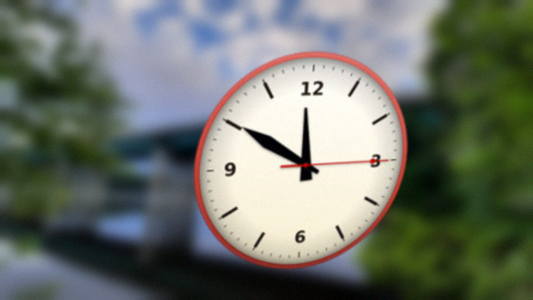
h=11 m=50 s=15
